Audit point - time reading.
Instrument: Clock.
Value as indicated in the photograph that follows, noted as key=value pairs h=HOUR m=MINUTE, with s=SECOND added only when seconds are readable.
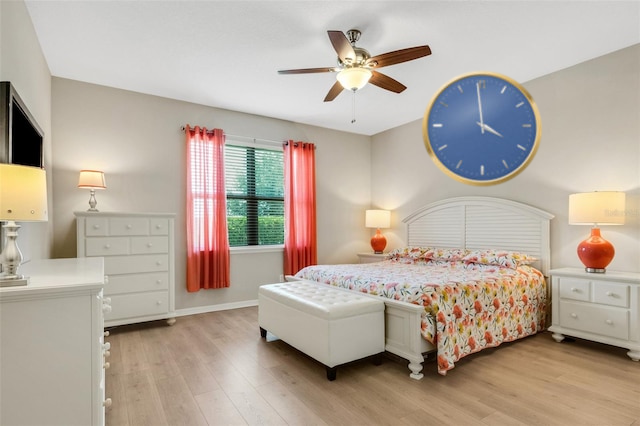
h=3 m=59
